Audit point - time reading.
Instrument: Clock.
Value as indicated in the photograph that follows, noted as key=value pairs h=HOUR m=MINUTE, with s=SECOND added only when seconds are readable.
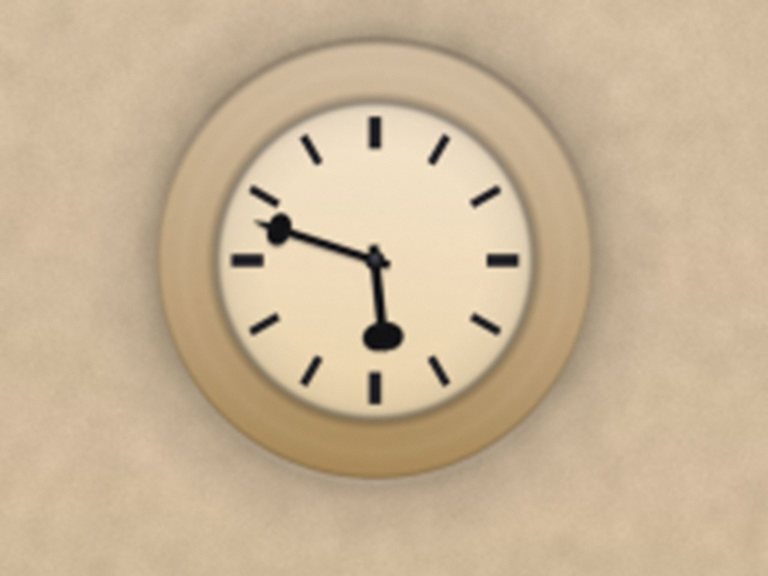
h=5 m=48
